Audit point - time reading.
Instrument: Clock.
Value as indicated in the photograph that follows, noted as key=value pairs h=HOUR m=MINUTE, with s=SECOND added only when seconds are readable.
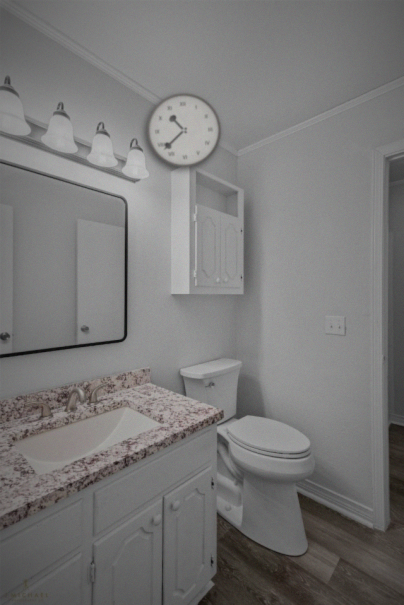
h=10 m=38
